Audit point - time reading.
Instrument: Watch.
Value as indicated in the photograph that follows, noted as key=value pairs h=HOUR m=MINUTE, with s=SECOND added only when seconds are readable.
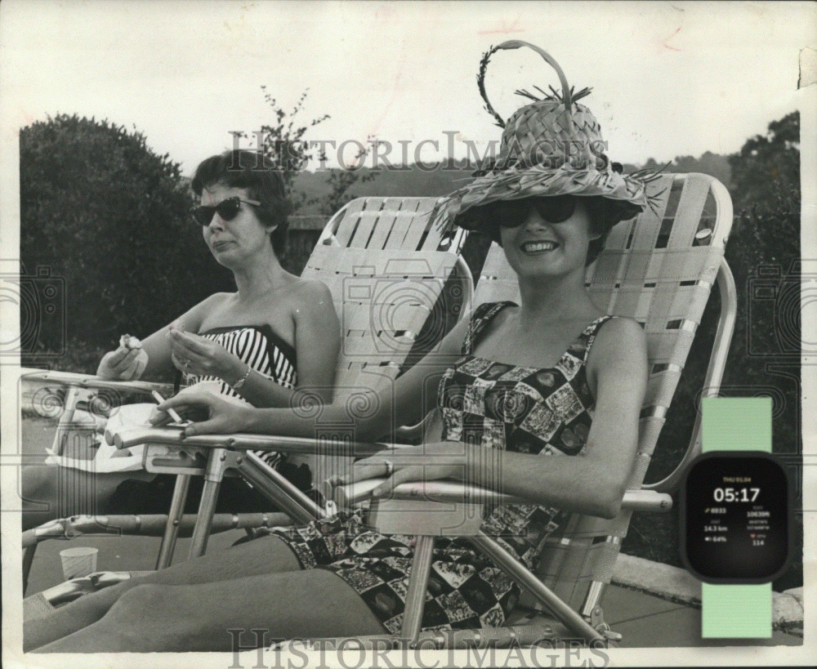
h=5 m=17
